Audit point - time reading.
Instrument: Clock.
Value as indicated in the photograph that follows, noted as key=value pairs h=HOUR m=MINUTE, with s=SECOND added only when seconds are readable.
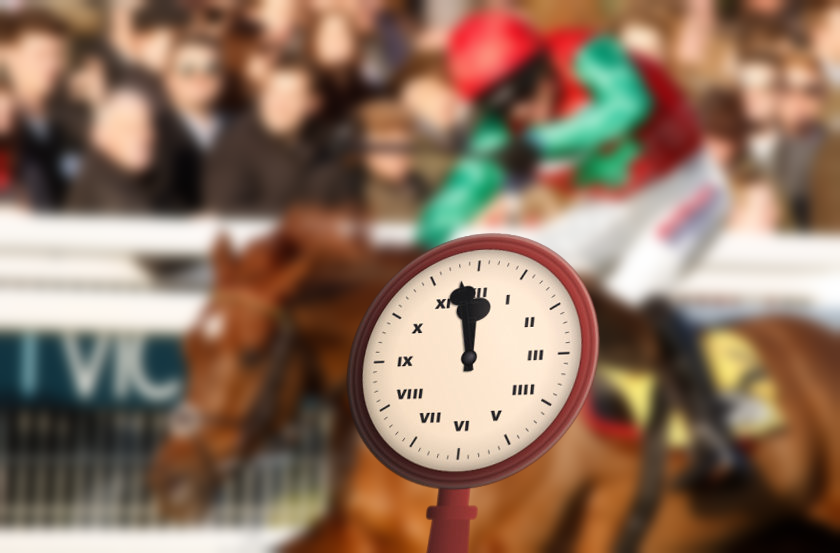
h=11 m=58
